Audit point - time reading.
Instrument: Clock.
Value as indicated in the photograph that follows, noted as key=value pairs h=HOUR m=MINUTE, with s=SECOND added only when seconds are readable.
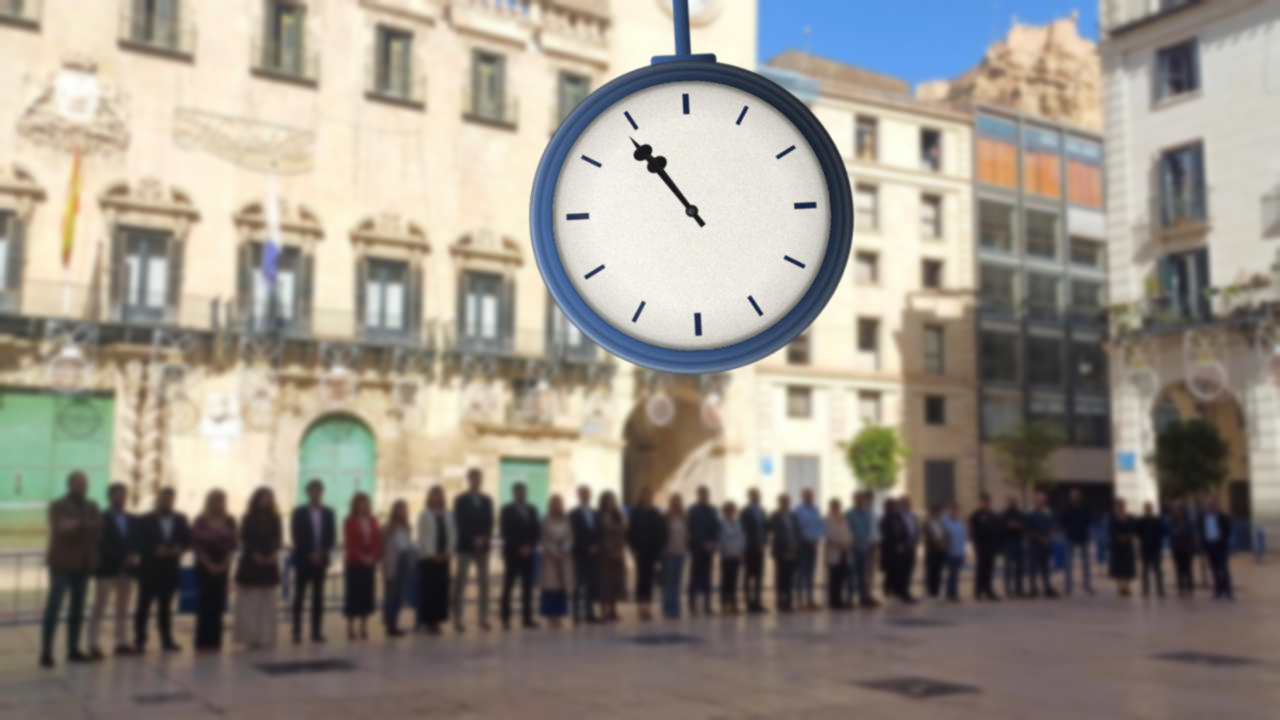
h=10 m=54
